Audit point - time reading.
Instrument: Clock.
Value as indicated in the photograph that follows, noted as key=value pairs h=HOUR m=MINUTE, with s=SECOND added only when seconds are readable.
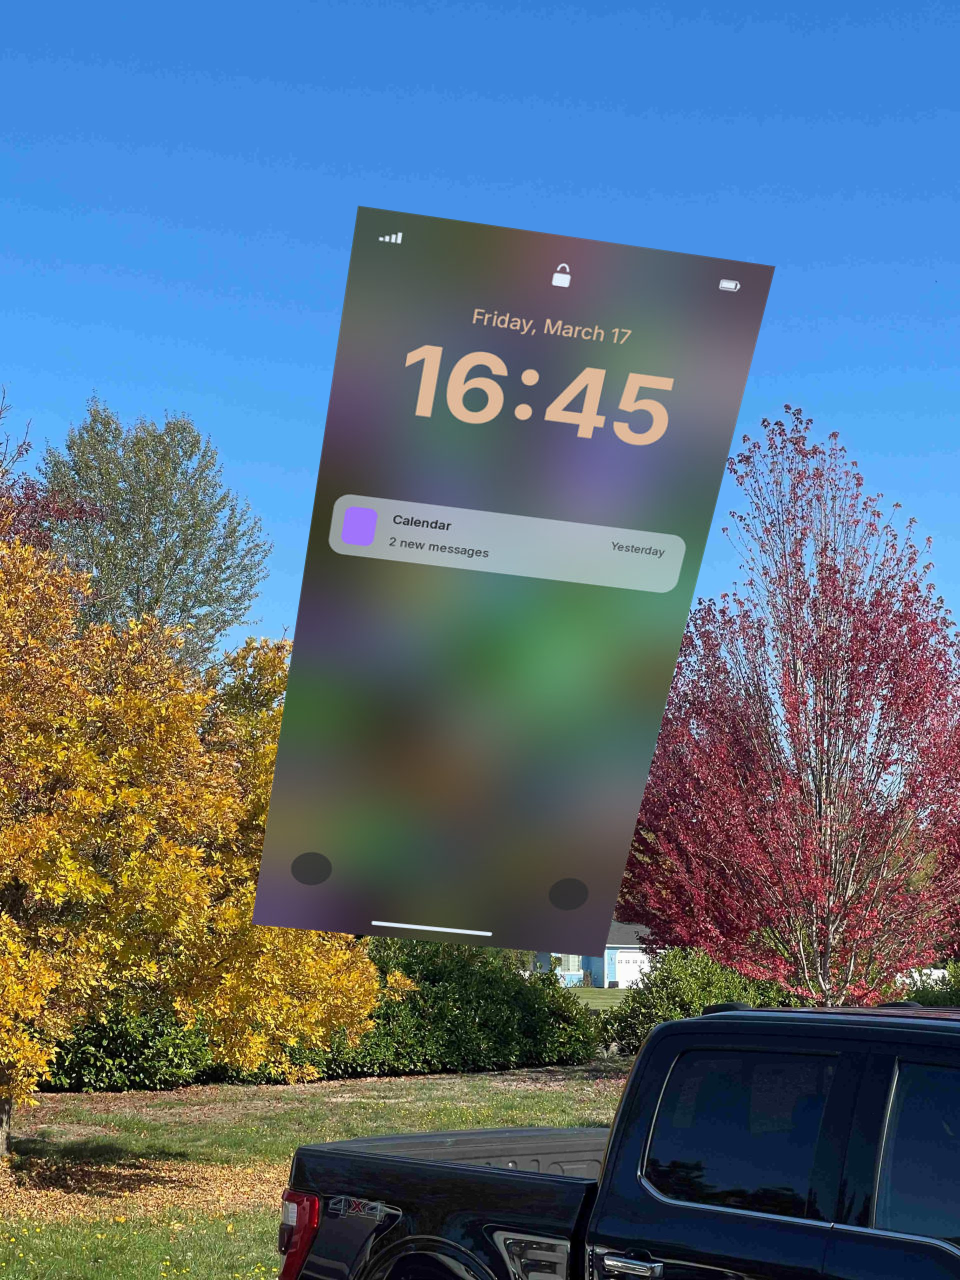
h=16 m=45
